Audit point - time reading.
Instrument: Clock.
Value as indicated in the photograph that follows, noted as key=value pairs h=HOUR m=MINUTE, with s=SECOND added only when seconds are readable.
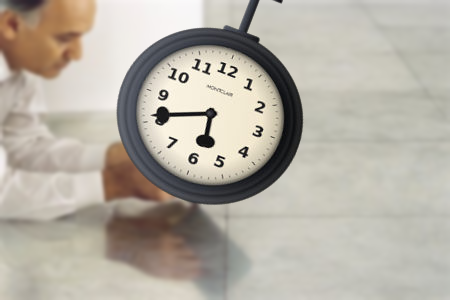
h=5 m=41
